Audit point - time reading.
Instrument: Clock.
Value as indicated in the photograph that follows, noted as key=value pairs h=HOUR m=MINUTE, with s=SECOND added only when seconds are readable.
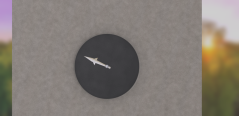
h=9 m=49
